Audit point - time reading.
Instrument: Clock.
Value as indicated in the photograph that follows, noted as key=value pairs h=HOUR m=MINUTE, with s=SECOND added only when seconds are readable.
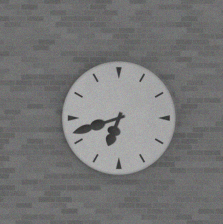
h=6 m=42
